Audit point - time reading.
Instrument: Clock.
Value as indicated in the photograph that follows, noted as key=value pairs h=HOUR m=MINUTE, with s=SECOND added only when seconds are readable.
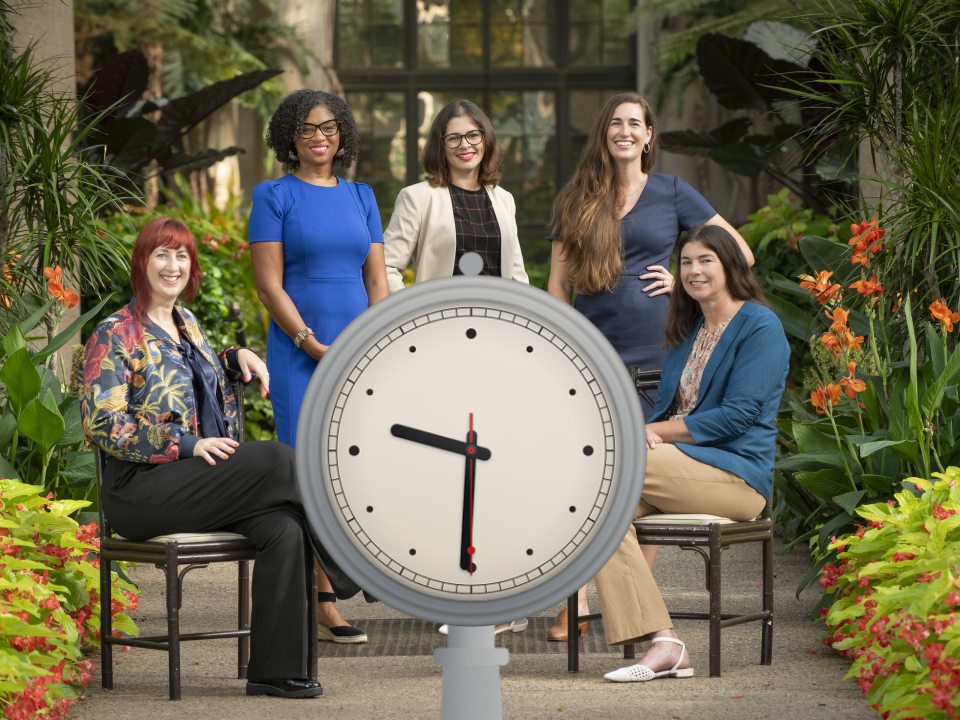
h=9 m=30 s=30
